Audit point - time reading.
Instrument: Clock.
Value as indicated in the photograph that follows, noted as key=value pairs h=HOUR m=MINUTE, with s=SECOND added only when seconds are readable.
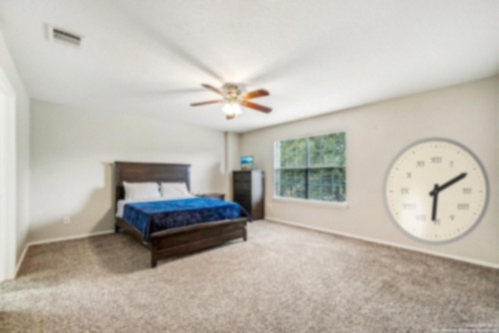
h=6 m=10
